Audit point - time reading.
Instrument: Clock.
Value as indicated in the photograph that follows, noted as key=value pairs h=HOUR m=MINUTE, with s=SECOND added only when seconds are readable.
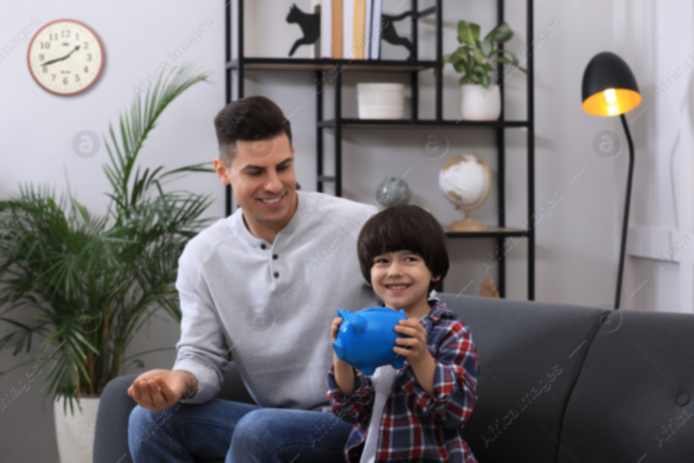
h=1 m=42
